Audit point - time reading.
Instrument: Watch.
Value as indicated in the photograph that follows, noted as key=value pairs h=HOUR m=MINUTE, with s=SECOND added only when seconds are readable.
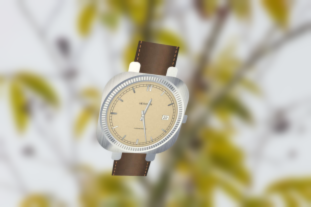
h=12 m=27
